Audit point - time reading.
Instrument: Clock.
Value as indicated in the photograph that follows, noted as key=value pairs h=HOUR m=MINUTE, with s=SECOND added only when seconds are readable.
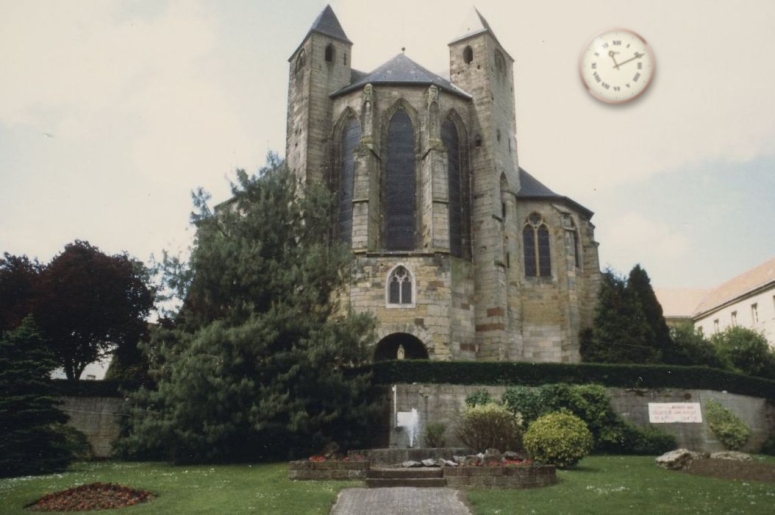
h=11 m=11
